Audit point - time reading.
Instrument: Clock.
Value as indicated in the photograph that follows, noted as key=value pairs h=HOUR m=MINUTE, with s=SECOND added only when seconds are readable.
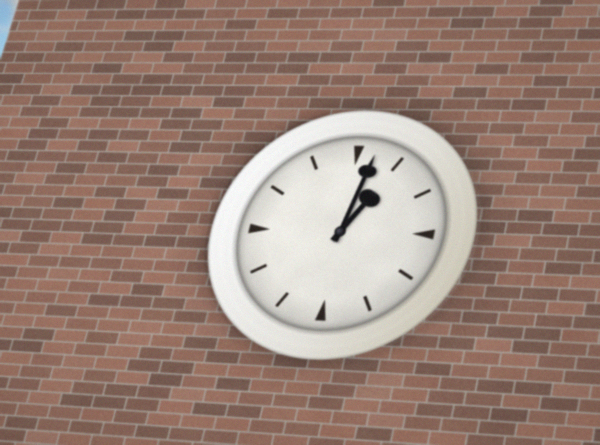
h=1 m=2
